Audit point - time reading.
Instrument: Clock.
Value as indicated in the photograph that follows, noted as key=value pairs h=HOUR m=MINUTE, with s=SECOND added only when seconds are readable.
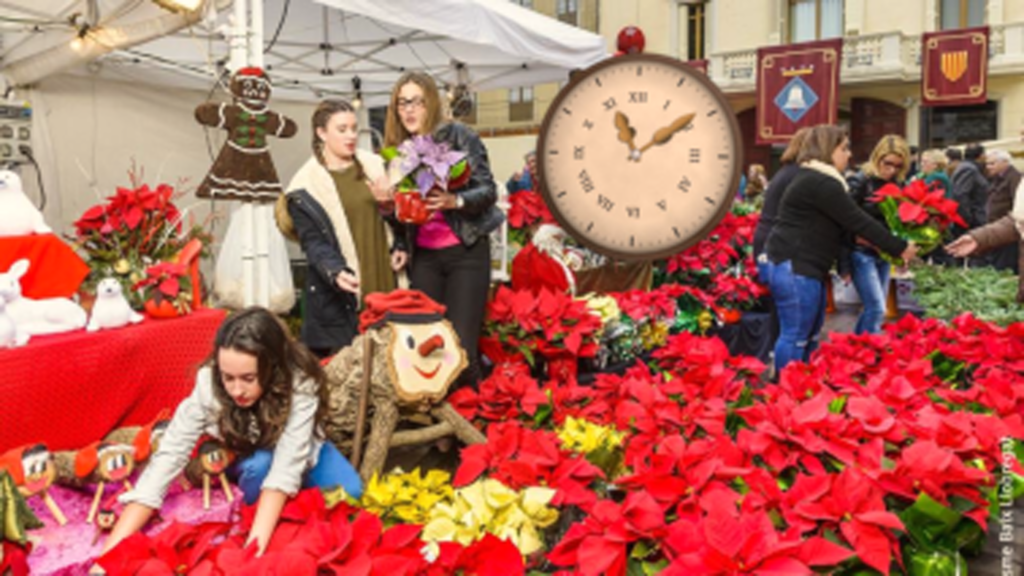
h=11 m=9
